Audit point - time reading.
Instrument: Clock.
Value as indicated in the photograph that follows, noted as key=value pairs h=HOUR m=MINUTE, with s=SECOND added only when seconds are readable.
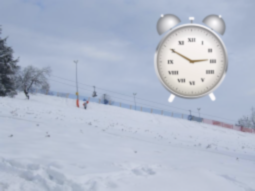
h=2 m=50
